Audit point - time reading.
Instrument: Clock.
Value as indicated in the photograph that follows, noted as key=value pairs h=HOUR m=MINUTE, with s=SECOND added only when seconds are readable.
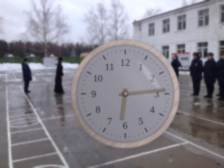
h=6 m=14
